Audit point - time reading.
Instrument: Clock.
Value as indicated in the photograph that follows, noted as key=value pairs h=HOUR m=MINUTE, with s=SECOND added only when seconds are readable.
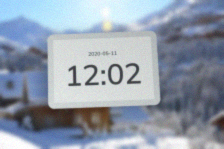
h=12 m=2
